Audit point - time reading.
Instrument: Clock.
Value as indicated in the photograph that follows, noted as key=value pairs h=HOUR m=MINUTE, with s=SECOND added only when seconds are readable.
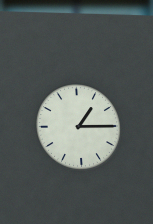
h=1 m=15
